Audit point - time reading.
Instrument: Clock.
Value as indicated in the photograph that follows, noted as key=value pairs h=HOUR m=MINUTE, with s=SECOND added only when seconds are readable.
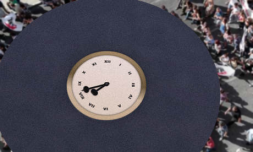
h=7 m=42
